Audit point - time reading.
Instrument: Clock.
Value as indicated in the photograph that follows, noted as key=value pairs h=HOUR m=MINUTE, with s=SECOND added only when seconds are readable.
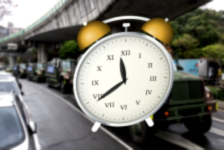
h=11 m=39
